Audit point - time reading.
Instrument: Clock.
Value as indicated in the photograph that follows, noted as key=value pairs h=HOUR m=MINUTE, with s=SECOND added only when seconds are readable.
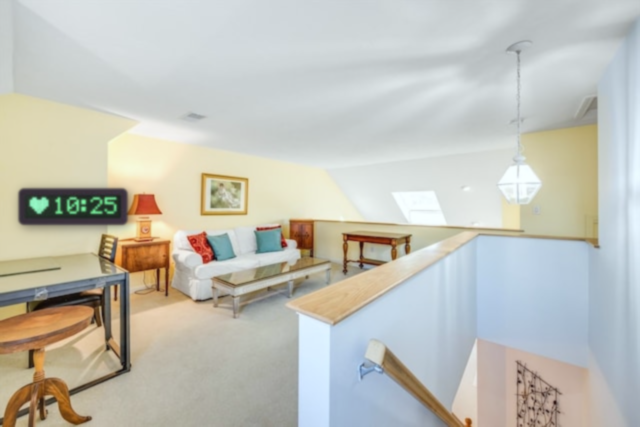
h=10 m=25
